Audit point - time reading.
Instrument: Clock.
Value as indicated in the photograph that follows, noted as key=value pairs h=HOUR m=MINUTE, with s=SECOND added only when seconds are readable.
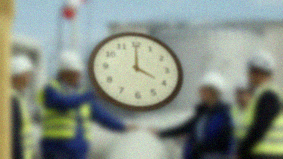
h=4 m=0
